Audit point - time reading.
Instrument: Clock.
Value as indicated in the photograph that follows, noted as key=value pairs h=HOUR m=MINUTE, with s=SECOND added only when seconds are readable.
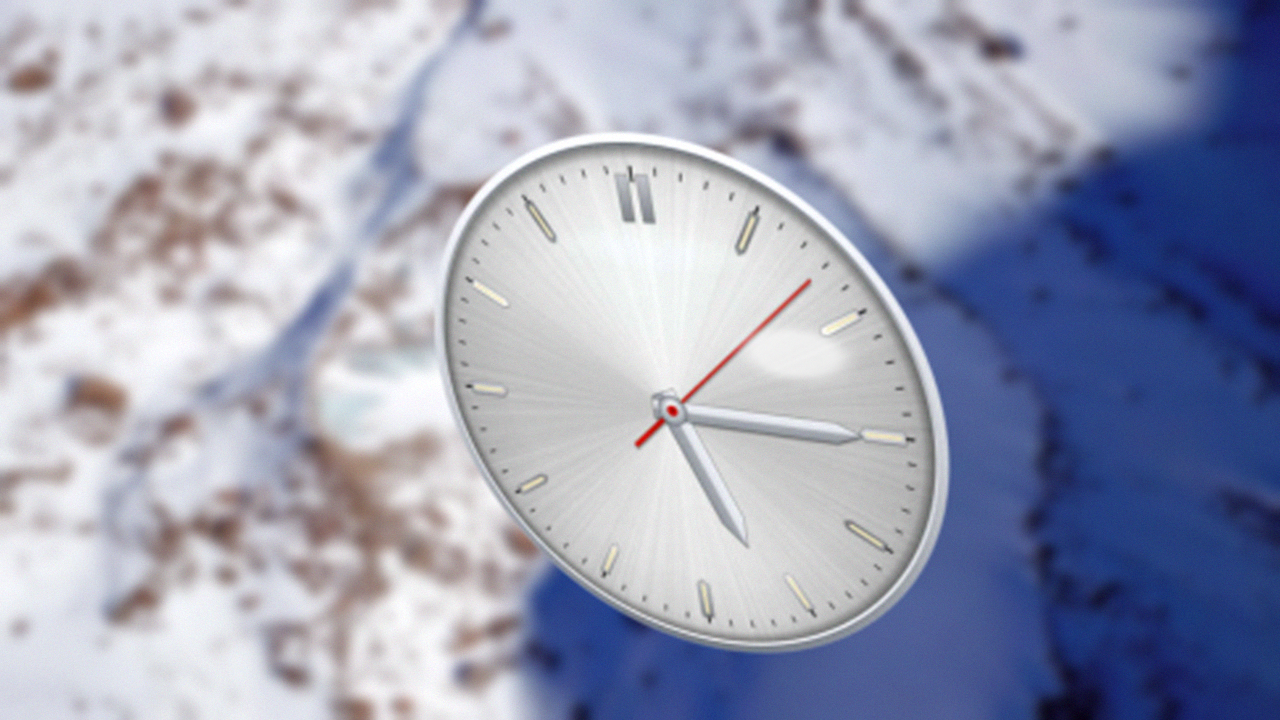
h=5 m=15 s=8
